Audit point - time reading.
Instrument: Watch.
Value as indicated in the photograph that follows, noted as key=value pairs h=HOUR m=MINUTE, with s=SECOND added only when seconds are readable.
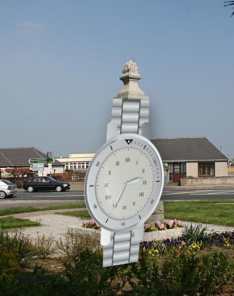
h=2 m=35
